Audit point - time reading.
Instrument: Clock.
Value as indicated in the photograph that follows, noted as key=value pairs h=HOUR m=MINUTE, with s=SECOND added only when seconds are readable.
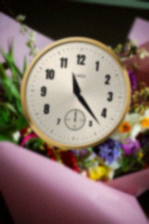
h=11 m=23
